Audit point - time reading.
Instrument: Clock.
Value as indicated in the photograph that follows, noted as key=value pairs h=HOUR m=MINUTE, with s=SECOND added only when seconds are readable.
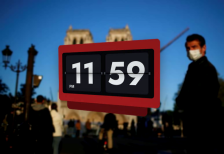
h=11 m=59
